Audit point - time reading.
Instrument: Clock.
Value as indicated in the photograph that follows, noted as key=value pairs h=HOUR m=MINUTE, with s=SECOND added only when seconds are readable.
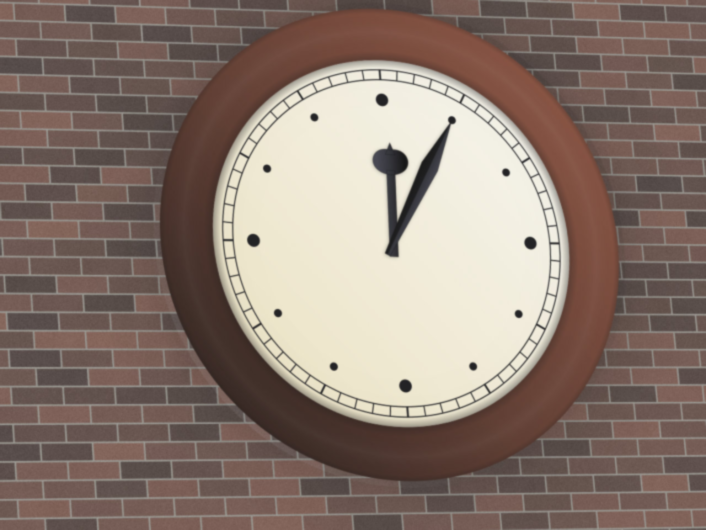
h=12 m=5
